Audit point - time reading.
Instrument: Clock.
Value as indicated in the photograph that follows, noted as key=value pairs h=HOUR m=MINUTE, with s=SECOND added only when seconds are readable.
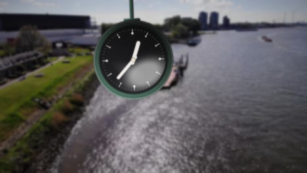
h=12 m=37
